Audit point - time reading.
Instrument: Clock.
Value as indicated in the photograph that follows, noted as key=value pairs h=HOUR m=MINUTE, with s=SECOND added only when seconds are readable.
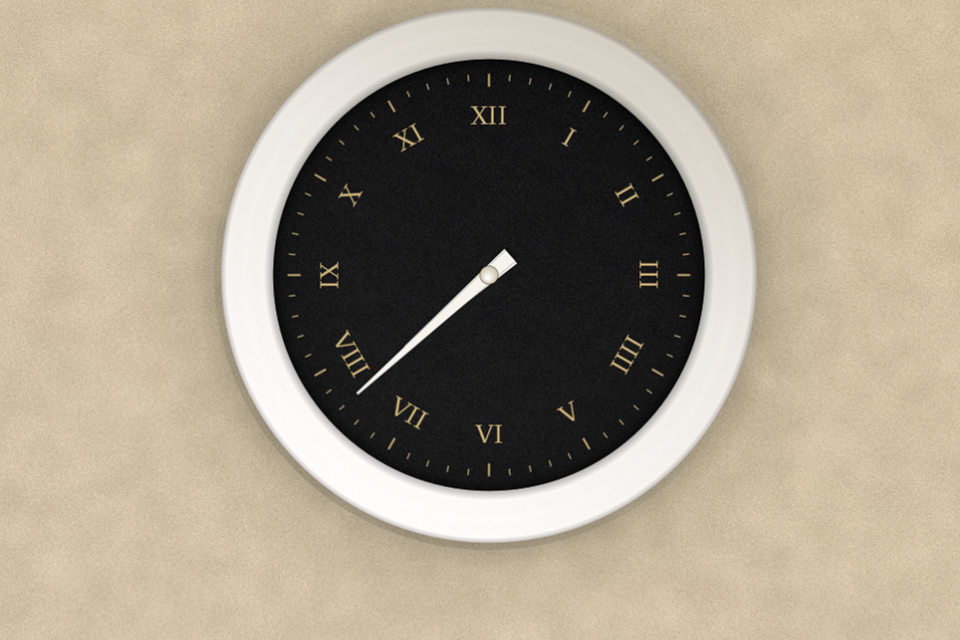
h=7 m=38
